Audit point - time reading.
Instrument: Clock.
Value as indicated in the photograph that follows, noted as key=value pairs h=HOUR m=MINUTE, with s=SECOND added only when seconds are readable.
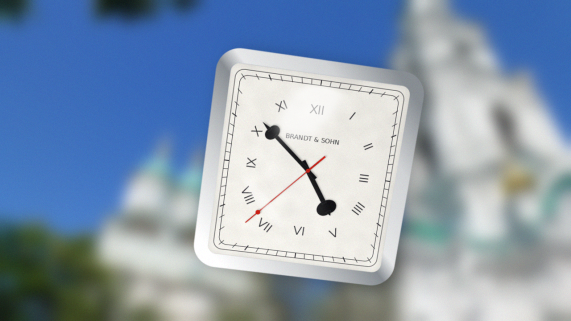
h=4 m=51 s=37
